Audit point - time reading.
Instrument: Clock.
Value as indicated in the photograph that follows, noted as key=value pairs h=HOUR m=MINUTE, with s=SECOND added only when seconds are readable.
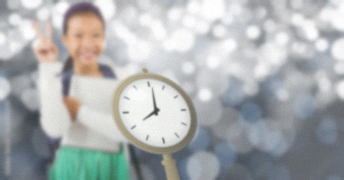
h=8 m=1
